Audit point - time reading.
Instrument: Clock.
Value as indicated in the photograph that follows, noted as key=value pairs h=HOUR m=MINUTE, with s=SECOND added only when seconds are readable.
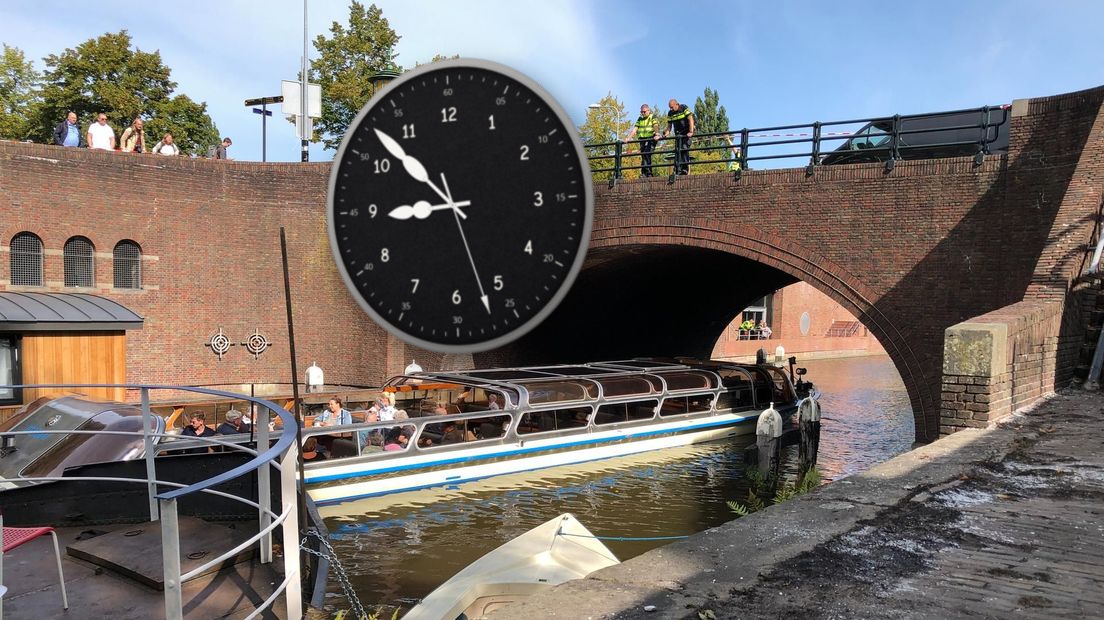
h=8 m=52 s=27
